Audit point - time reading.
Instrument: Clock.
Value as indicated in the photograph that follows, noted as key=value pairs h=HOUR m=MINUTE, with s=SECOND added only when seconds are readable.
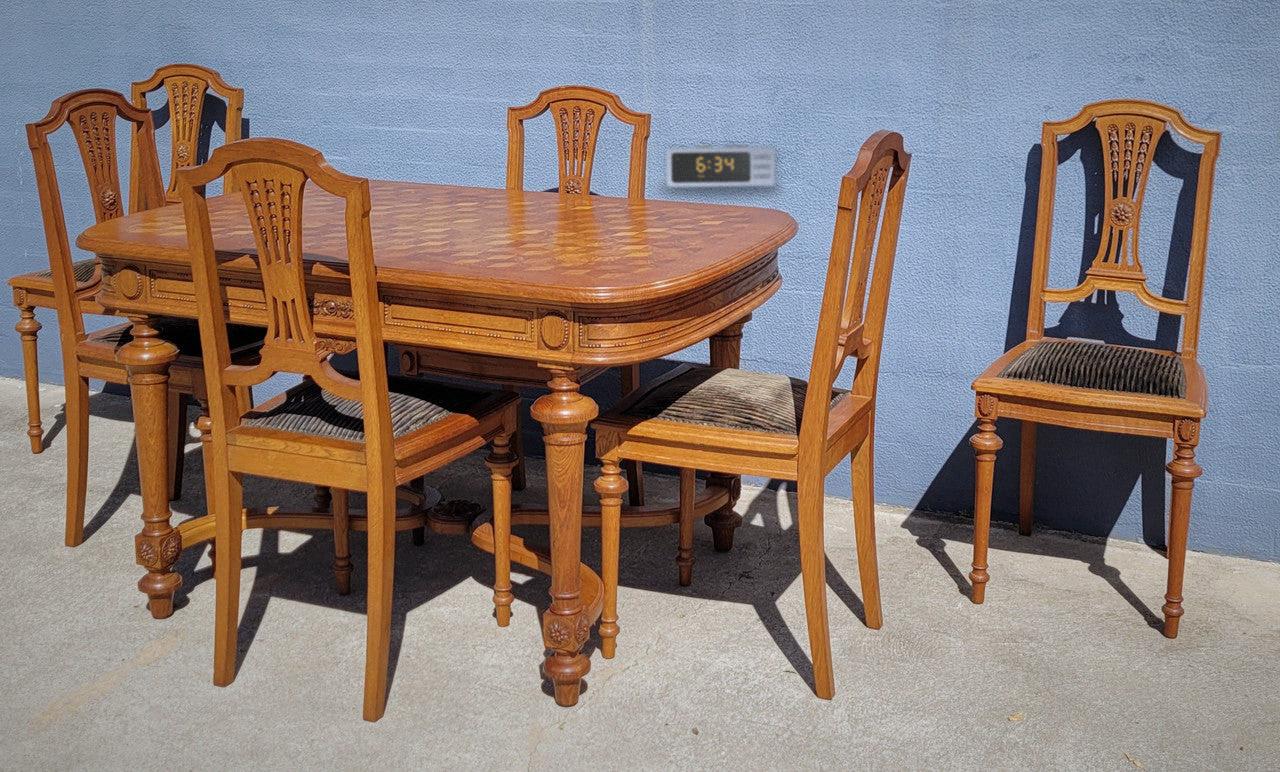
h=6 m=34
